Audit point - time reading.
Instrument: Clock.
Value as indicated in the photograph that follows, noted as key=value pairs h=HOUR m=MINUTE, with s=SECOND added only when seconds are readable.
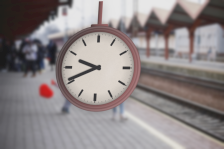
h=9 m=41
